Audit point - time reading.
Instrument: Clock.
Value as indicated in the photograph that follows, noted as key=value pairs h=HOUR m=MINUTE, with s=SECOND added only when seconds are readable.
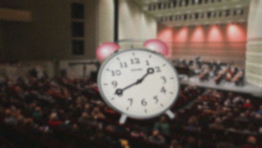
h=1 m=41
